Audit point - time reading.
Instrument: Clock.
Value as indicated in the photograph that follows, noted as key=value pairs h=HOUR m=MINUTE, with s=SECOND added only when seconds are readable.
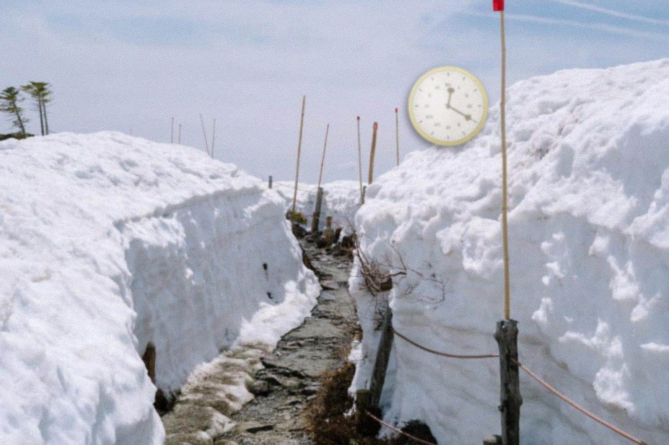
h=12 m=20
